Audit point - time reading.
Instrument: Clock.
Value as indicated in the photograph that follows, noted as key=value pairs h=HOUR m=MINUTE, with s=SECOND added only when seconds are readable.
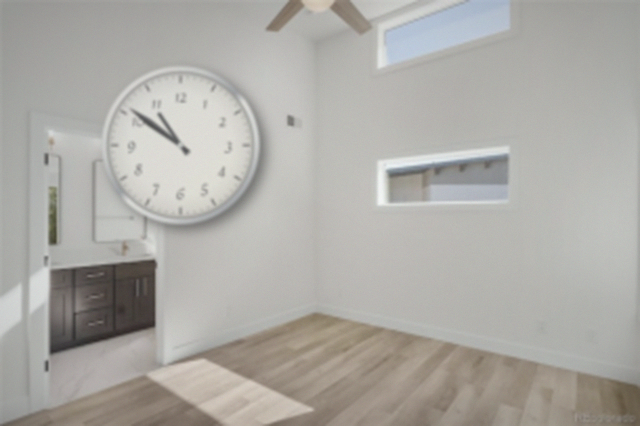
h=10 m=51
